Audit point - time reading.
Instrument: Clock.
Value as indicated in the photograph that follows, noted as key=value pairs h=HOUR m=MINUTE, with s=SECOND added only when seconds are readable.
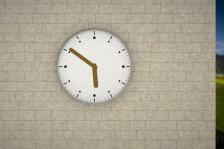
h=5 m=51
